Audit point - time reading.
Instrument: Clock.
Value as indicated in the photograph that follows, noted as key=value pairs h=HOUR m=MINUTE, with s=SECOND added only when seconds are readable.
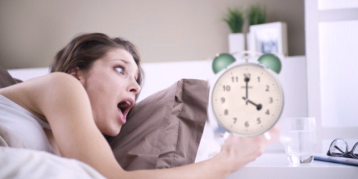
h=4 m=0
